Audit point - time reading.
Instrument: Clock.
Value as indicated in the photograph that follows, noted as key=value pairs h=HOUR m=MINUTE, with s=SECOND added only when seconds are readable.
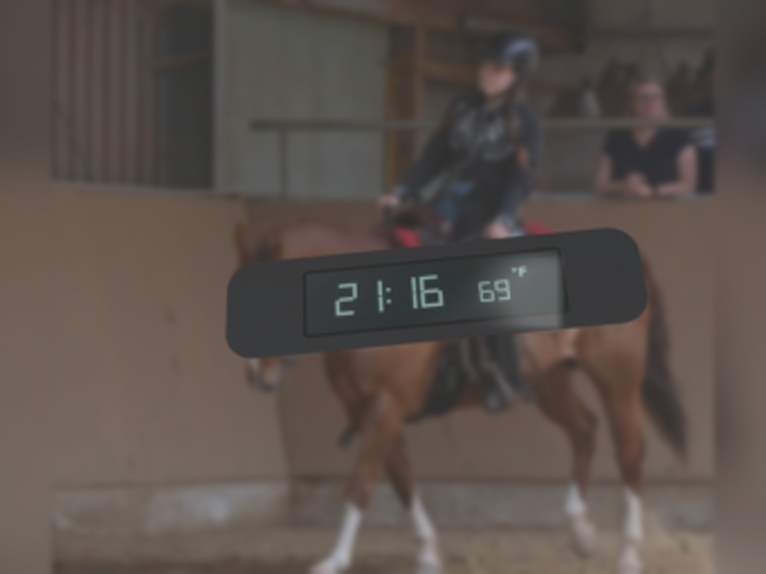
h=21 m=16
